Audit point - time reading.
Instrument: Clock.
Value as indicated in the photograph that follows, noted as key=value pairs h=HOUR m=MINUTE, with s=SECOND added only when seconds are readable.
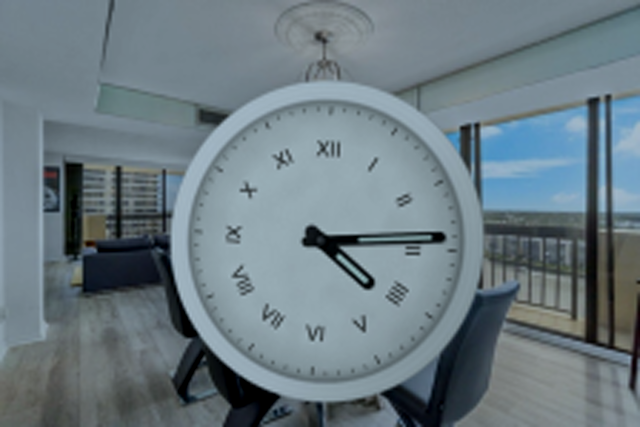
h=4 m=14
